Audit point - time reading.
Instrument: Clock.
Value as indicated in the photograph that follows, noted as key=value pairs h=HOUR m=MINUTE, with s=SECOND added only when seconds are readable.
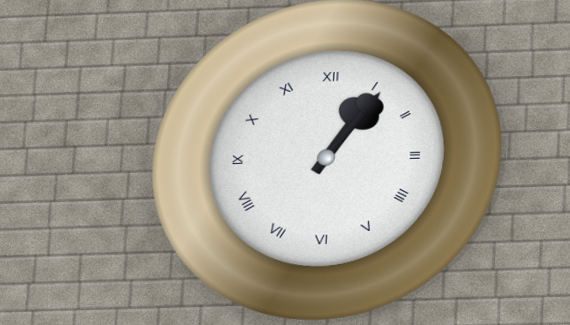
h=1 m=6
